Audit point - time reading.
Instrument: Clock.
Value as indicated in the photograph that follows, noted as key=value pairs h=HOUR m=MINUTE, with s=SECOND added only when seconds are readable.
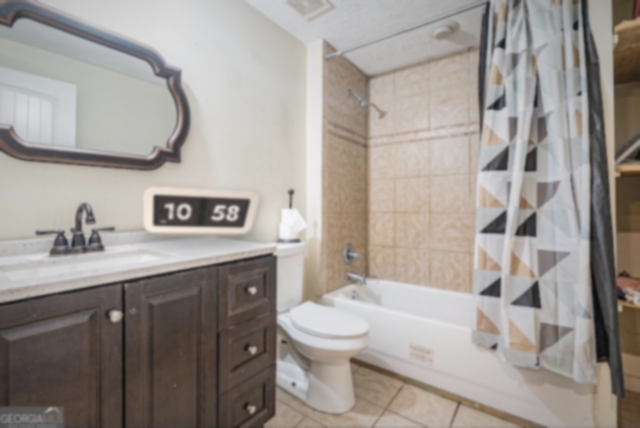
h=10 m=58
